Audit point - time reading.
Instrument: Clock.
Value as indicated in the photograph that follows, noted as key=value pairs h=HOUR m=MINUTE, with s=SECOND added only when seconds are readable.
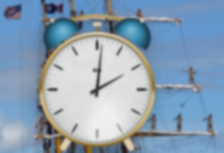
h=2 m=1
